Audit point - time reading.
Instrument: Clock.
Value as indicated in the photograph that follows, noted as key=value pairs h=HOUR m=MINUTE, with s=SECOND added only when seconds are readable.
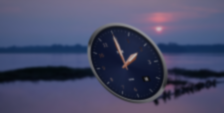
h=2 m=0
